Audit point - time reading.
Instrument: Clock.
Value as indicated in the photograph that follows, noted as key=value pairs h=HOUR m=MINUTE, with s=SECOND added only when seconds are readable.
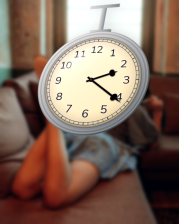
h=2 m=21
